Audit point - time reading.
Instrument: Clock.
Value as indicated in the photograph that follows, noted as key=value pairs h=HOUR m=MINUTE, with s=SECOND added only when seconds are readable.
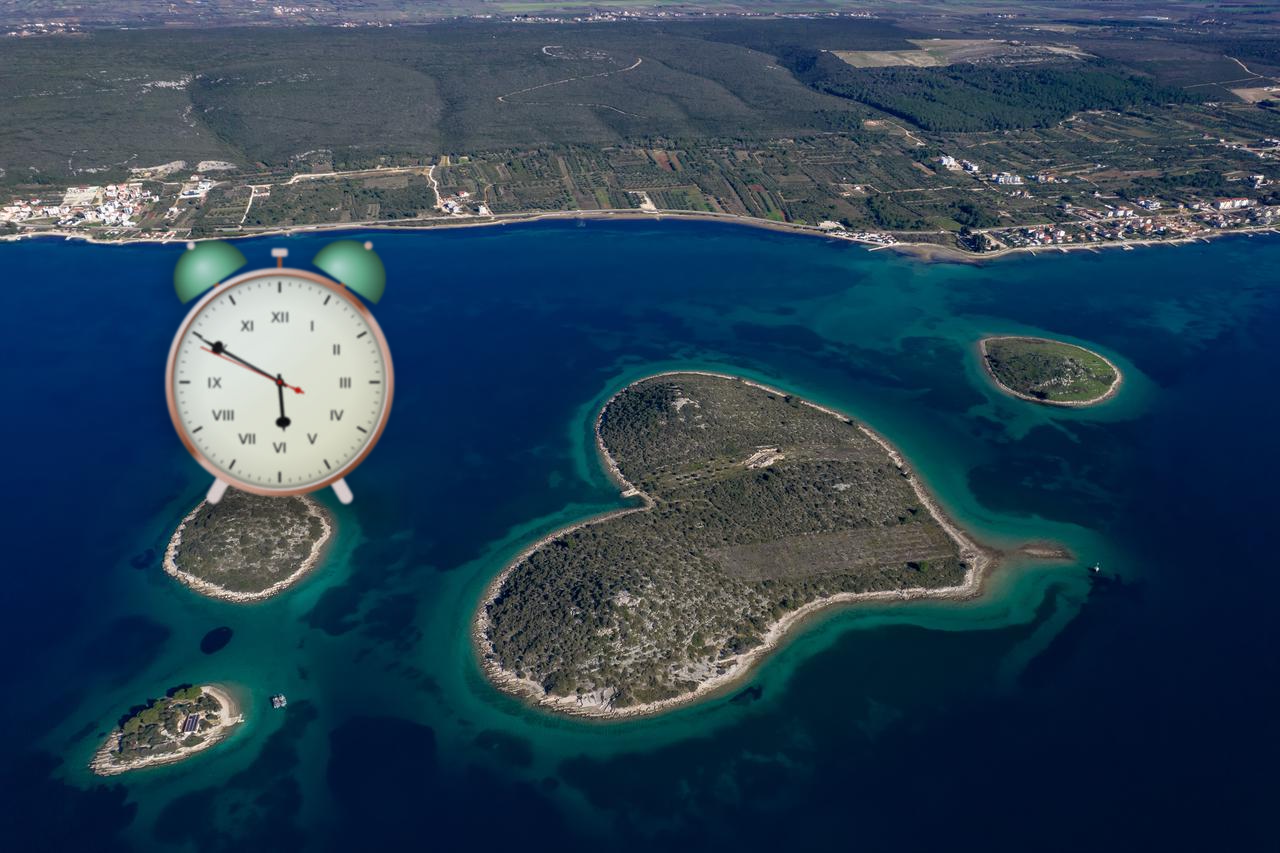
h=5 m=49 s=49
